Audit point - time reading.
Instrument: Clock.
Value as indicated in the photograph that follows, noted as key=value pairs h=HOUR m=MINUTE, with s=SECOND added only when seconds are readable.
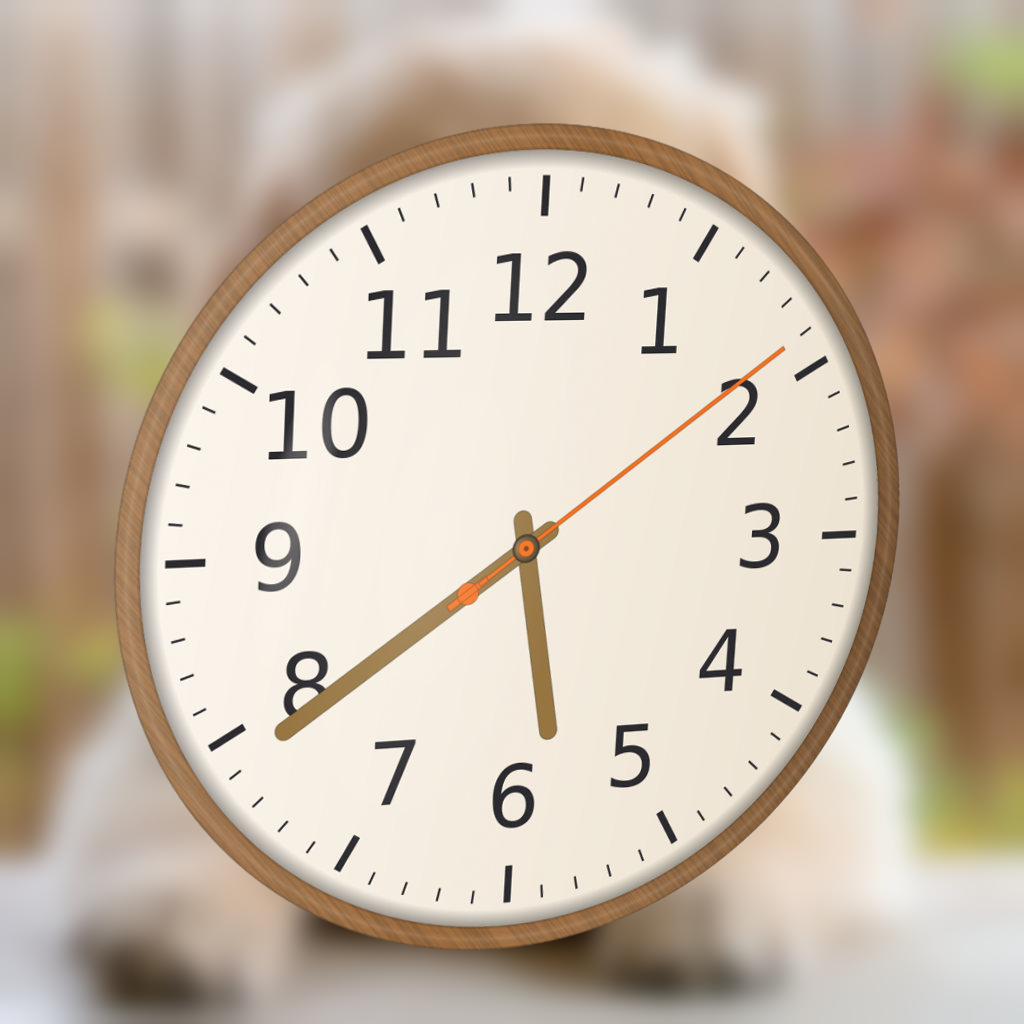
h=5 m=39 s=9
